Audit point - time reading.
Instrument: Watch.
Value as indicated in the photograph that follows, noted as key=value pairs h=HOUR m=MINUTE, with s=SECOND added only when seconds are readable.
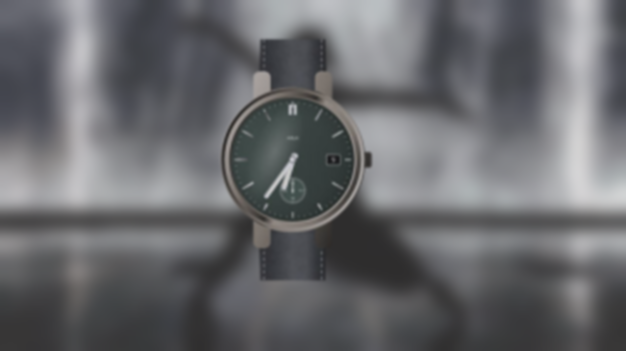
h=6 m=36
